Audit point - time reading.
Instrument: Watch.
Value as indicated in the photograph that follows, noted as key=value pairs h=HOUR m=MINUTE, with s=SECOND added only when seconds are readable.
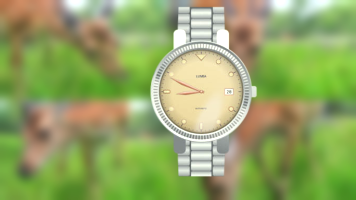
h=8 m=49
